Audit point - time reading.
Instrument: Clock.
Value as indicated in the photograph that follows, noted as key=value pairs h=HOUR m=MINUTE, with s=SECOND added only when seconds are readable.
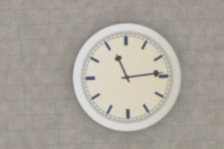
h=11 m=14
